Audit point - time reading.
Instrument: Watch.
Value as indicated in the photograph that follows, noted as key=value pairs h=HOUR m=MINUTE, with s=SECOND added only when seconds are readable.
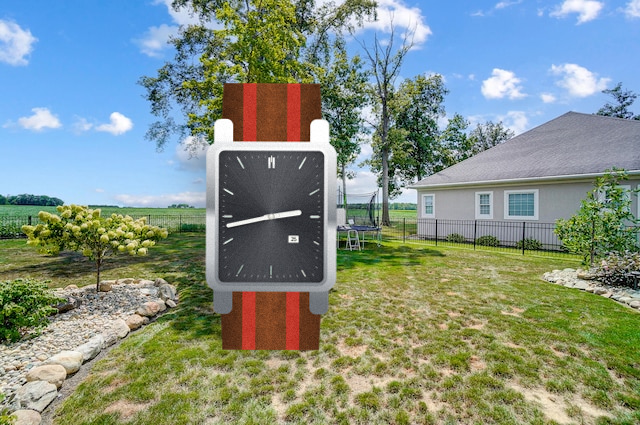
h=2 m=43
